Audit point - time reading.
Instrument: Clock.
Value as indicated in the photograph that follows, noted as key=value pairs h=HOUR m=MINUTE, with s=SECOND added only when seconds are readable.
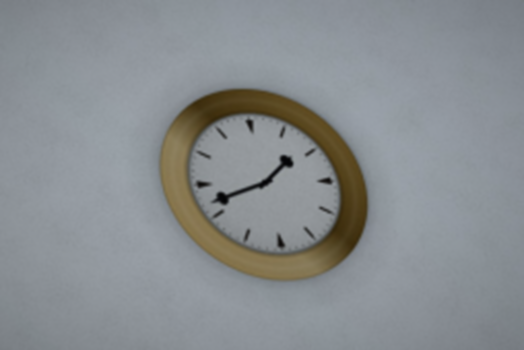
h=1 m=42
